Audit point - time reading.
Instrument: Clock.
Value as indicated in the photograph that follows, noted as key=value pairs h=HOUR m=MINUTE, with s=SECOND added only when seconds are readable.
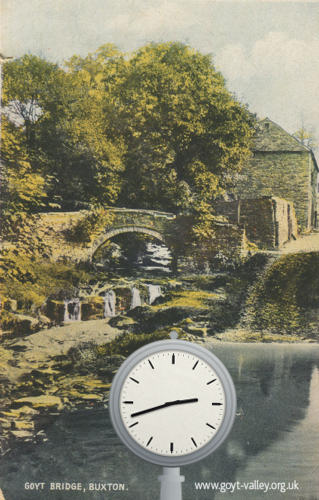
h=2 m=42
